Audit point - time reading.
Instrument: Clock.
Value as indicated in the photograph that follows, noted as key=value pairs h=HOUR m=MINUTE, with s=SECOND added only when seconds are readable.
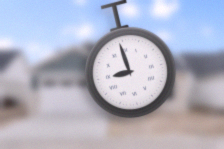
h=8 m=59
